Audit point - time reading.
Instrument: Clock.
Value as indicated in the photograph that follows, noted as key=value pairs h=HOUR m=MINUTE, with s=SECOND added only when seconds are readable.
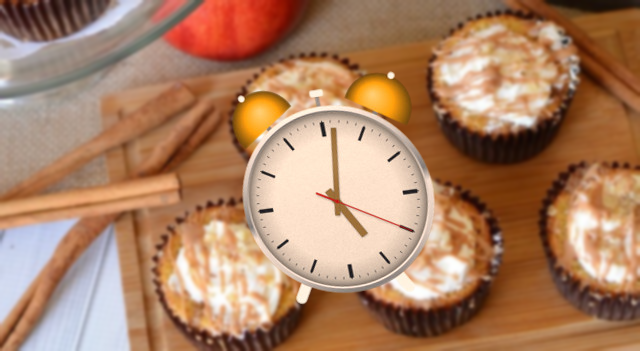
h=5 m=1 s=20
